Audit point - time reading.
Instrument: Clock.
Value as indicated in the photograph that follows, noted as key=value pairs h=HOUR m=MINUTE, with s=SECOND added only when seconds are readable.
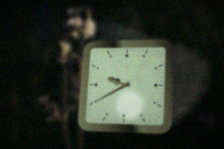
h=9 m=40
